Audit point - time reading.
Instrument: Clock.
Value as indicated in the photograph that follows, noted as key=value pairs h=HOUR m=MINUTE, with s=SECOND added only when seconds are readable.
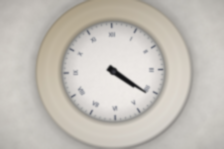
h=4 m=21
